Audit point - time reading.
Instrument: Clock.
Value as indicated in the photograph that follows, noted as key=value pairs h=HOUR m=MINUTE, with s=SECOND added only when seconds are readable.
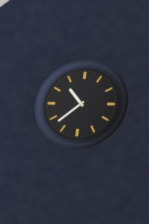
h=10 m=38
